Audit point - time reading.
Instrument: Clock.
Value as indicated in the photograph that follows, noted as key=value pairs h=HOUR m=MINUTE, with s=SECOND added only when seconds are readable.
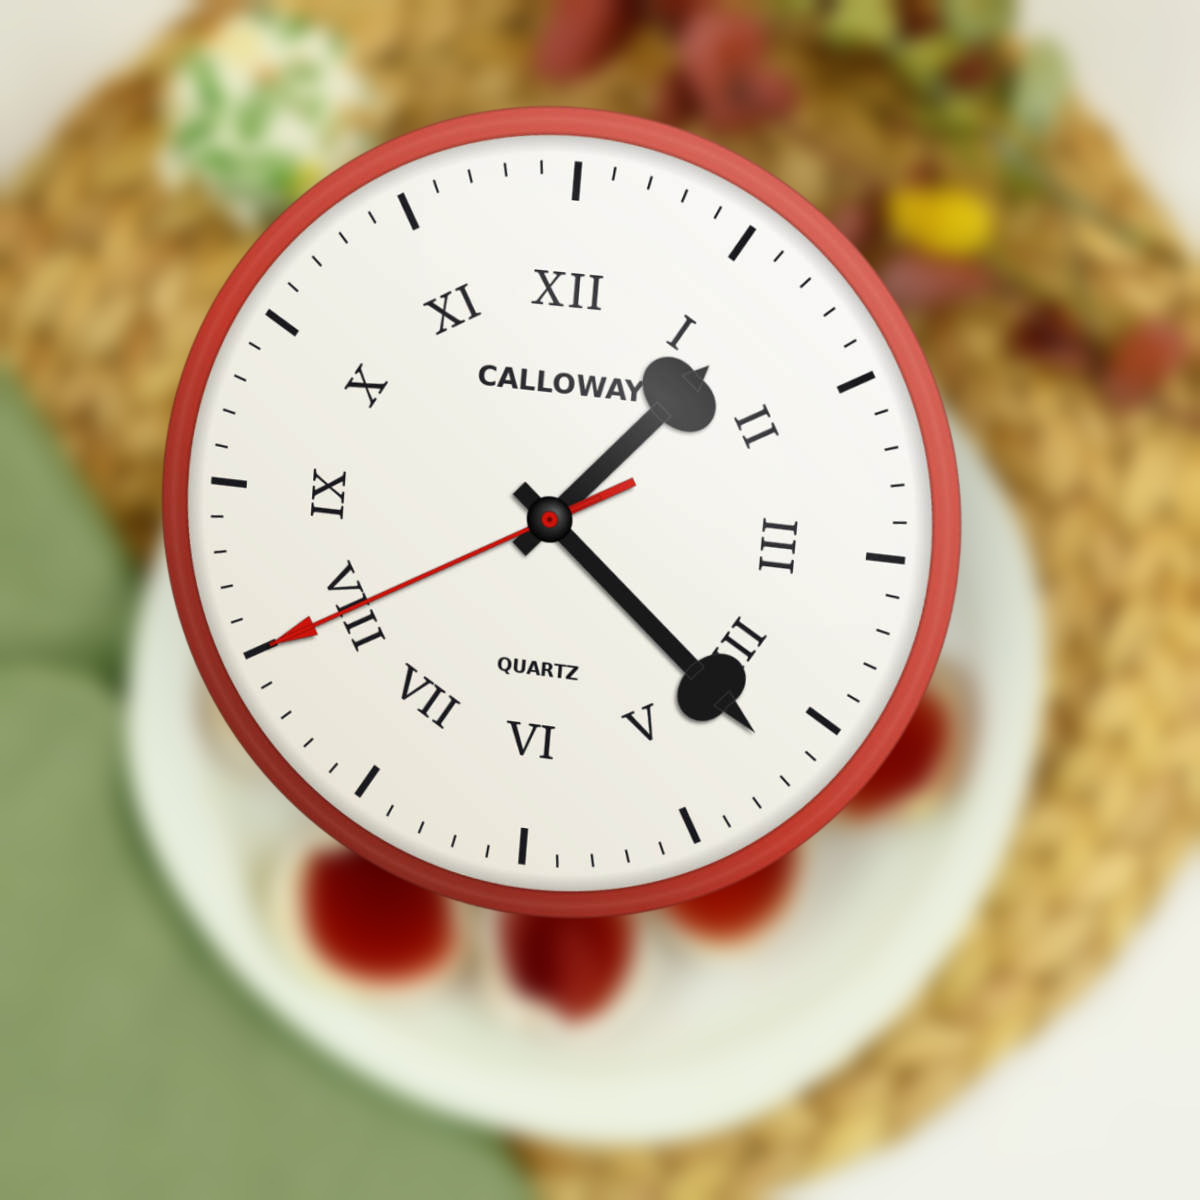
h=1 m=21 s=40
